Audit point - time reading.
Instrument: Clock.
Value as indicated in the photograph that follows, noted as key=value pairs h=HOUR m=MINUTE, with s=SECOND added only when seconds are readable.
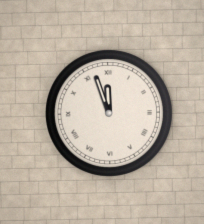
h=11 m=57
